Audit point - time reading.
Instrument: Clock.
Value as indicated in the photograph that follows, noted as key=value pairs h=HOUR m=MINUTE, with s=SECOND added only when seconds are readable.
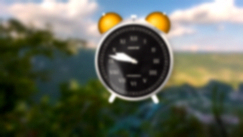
h=9 m=47
